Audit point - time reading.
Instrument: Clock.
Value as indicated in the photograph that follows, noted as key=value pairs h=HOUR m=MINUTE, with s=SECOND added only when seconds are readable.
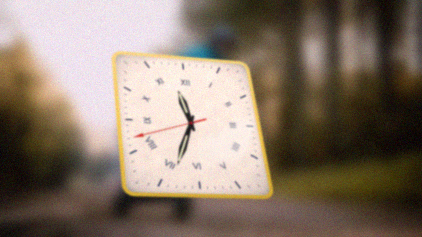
h=11 m=33 s=42
